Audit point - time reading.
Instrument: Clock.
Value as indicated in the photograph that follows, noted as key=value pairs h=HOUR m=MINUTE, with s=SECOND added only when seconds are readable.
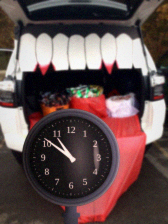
h=10 m=51
